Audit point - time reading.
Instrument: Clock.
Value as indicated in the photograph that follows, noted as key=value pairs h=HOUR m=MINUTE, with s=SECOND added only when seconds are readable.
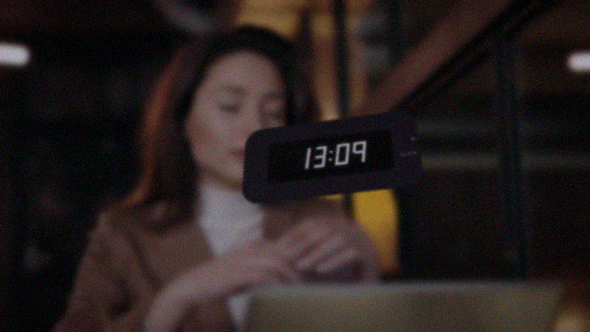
h=13 m=9
